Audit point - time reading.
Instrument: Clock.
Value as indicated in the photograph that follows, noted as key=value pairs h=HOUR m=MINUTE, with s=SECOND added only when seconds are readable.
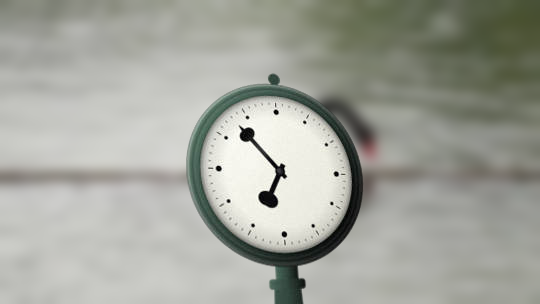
h=6 m=53
